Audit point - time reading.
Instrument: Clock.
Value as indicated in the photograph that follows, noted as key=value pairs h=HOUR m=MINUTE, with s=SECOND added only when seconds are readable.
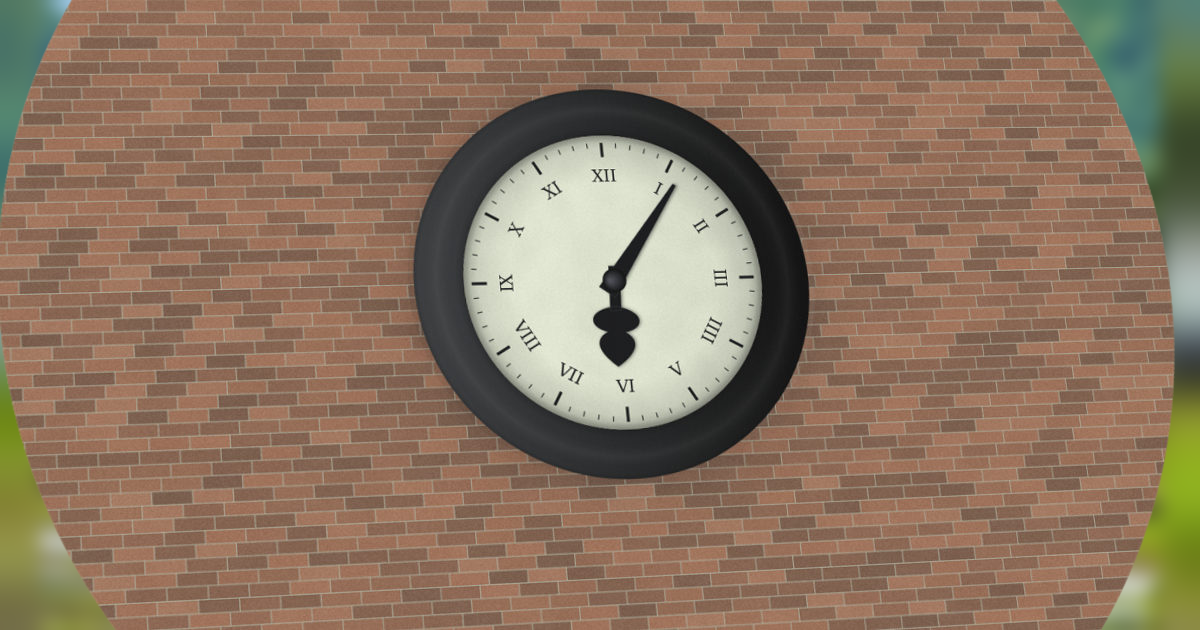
h=6 m=6
